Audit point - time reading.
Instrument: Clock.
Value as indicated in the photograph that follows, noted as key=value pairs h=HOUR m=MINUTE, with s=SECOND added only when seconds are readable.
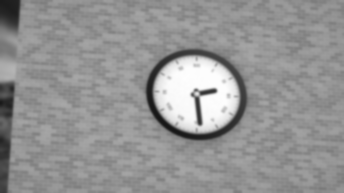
h=2 m=29
